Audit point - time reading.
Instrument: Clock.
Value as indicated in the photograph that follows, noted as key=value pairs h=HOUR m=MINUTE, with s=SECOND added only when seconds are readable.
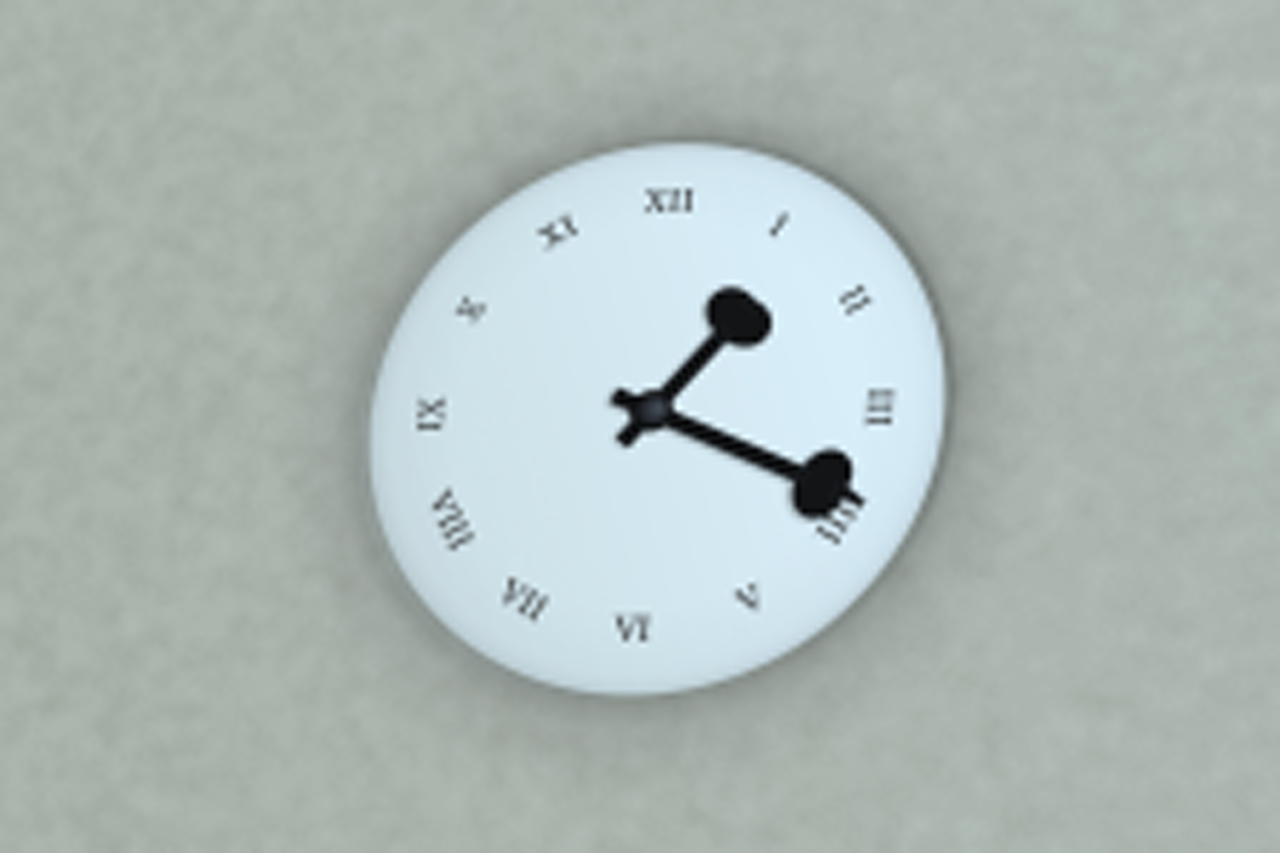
h=1 m=19
